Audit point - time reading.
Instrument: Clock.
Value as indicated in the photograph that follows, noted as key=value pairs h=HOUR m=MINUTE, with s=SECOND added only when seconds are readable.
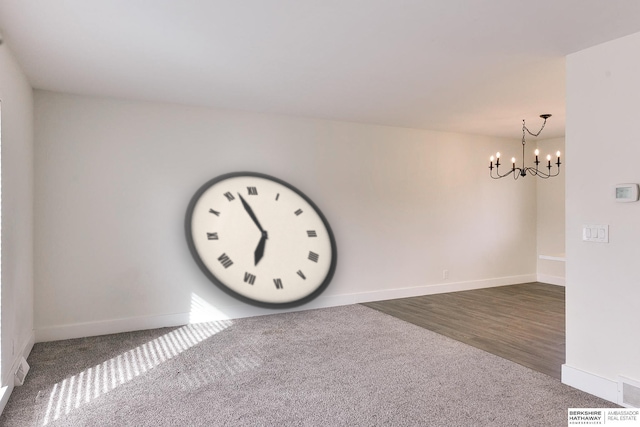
h=6 m=57
